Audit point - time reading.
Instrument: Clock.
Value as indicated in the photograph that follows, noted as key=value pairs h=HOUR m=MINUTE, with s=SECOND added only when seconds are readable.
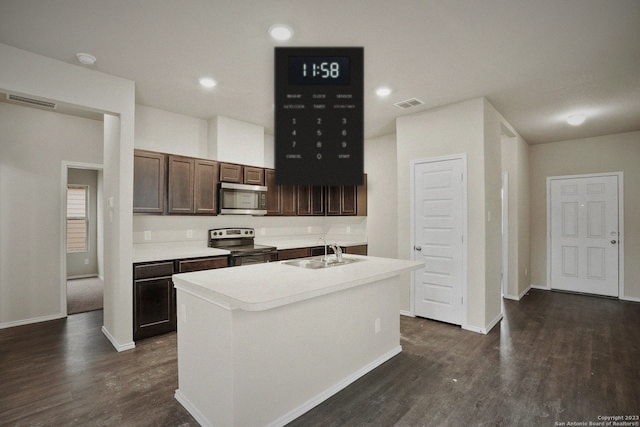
h=11 m=58
